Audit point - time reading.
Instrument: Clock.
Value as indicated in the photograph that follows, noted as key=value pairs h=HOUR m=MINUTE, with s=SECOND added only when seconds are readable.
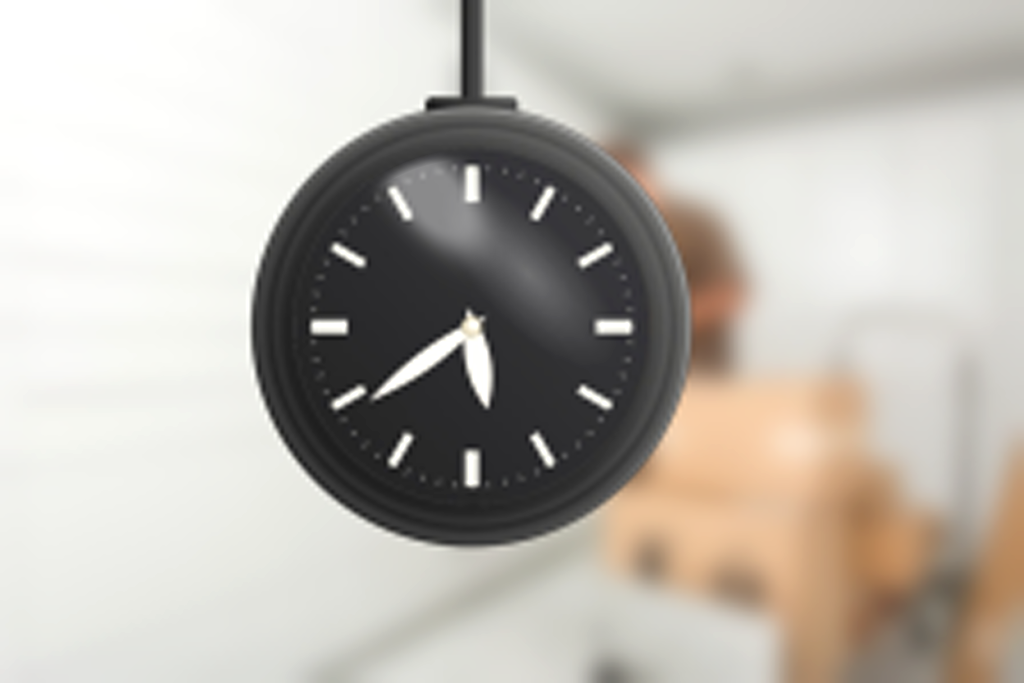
h=5 m=39
